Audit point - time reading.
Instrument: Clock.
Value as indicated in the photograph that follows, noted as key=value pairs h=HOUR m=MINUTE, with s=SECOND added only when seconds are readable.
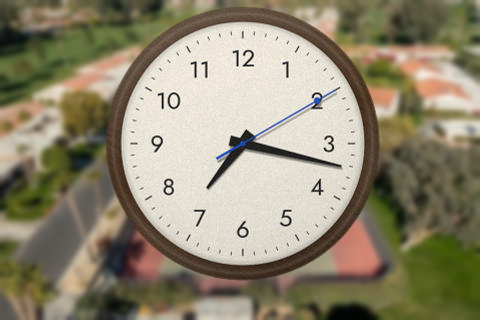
h=7 m=17 s=10
